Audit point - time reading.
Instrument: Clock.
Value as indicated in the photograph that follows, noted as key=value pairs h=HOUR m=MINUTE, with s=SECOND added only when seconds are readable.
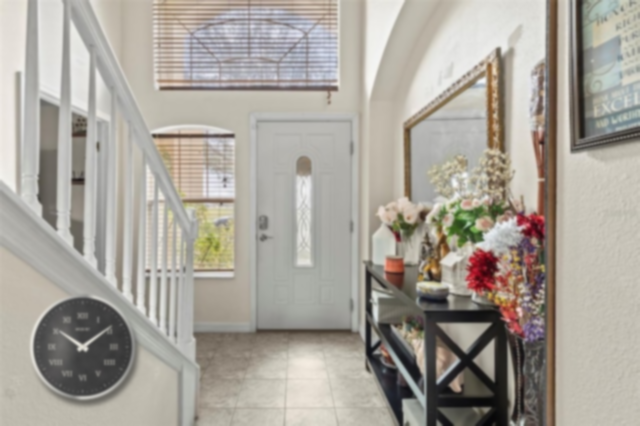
h=10 m=9
